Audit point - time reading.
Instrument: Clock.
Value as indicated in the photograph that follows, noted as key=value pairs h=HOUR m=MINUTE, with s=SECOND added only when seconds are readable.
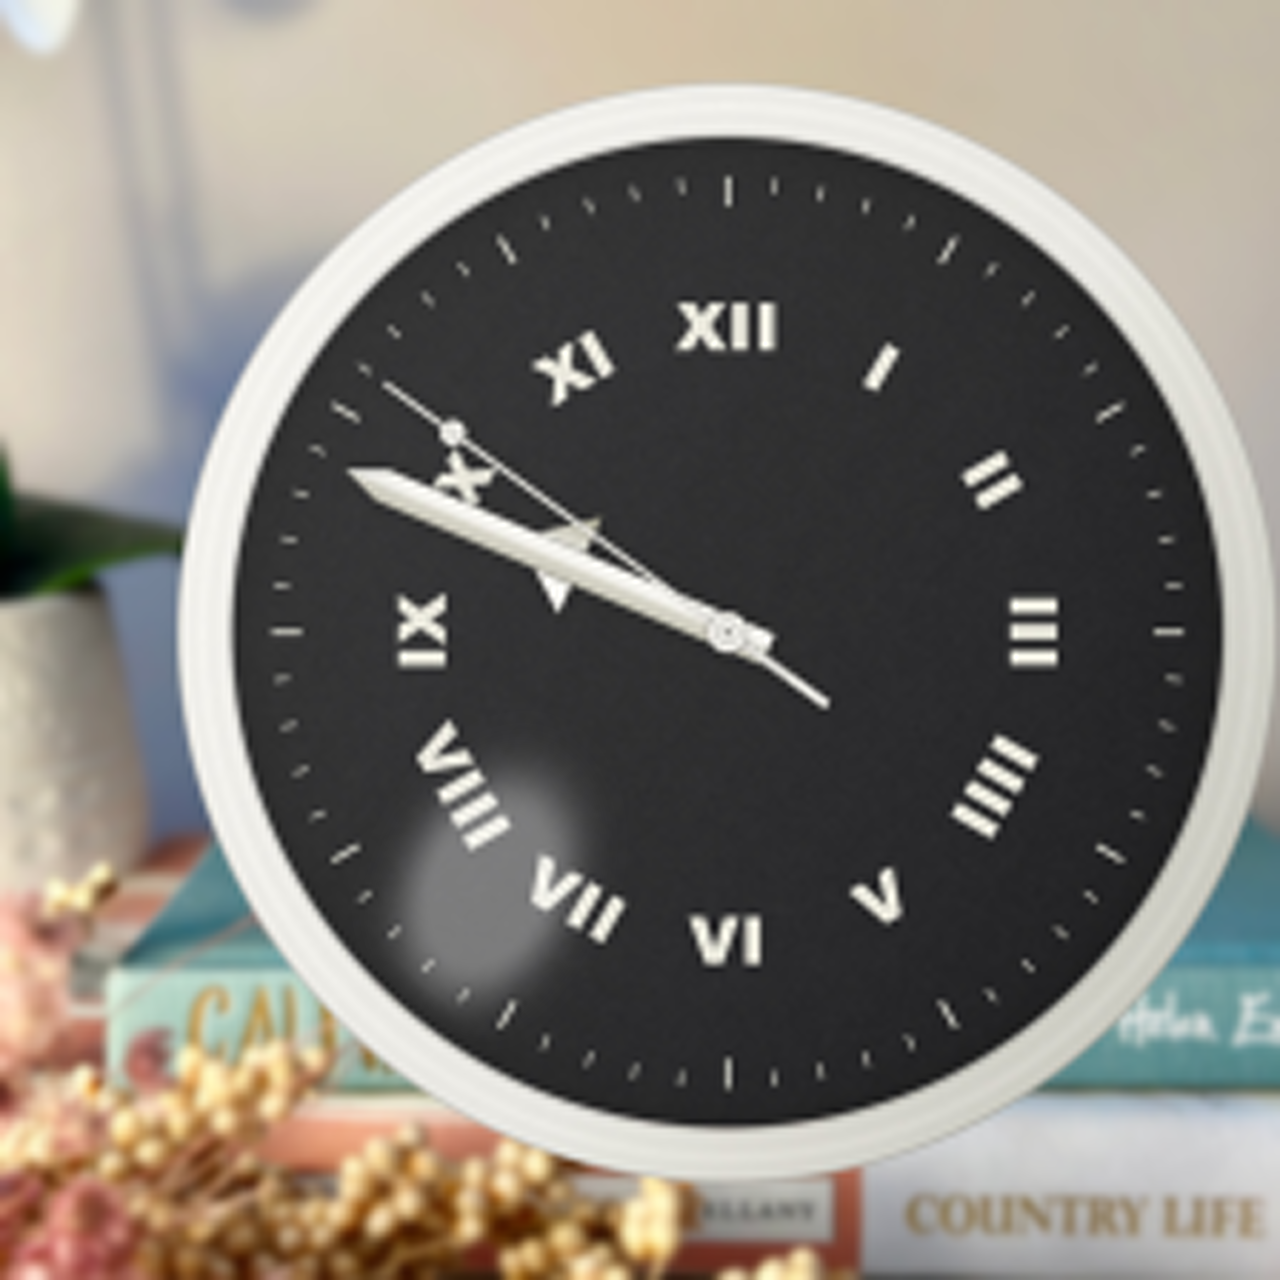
h=9 m=48 s=51
